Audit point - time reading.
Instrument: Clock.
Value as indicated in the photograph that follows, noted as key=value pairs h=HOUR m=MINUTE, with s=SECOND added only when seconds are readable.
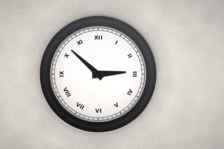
h=2 m=52
